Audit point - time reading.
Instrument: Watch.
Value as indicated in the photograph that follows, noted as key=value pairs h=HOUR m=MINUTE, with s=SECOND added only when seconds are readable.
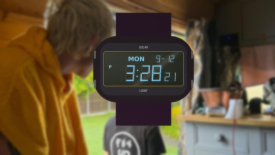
h=3 m=28 s=21
